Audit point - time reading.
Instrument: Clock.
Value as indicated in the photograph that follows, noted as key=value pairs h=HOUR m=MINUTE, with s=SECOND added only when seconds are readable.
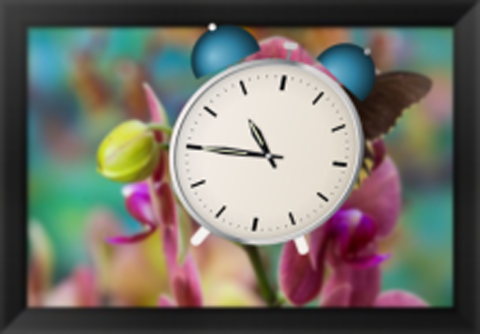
h=10 m=45
